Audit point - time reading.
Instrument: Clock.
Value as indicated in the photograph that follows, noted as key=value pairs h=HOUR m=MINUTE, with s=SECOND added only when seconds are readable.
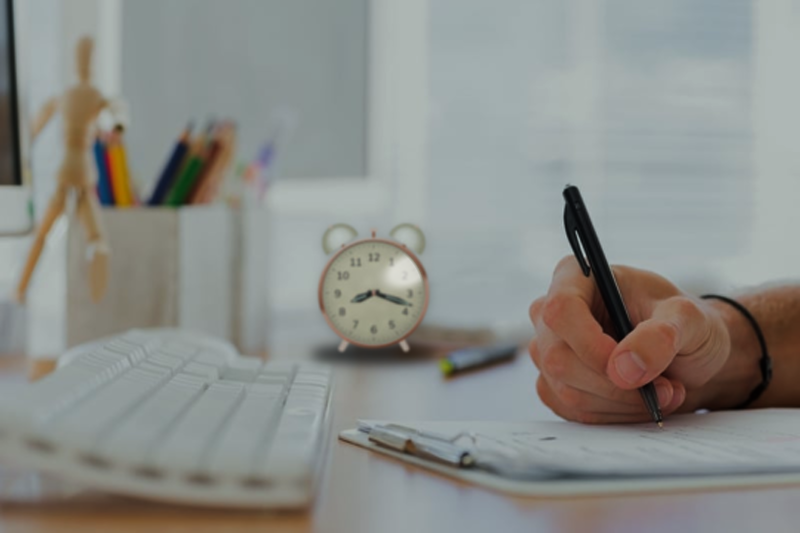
h=8 m=18
